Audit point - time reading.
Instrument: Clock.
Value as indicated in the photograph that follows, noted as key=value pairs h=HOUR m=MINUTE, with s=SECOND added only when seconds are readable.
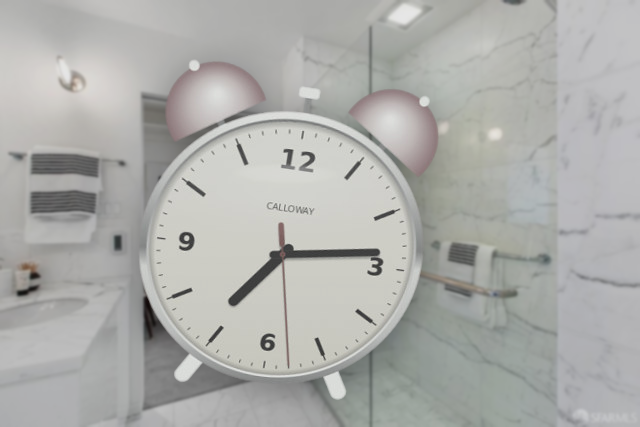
h=7 m=13 s=28
